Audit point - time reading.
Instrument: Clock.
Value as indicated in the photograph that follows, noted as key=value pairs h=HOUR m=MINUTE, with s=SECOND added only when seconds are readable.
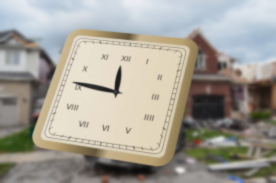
h=11 m=46
